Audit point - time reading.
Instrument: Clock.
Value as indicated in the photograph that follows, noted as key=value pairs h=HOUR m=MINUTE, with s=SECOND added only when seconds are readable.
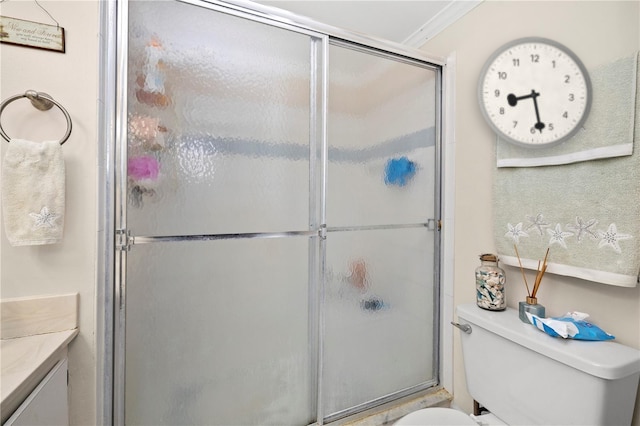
h=8 m=28
